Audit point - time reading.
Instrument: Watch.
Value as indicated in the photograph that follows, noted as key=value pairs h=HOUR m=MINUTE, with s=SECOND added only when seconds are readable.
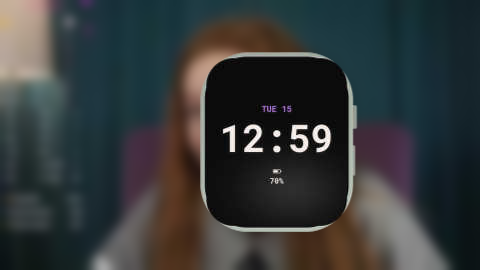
h=12 m=59
